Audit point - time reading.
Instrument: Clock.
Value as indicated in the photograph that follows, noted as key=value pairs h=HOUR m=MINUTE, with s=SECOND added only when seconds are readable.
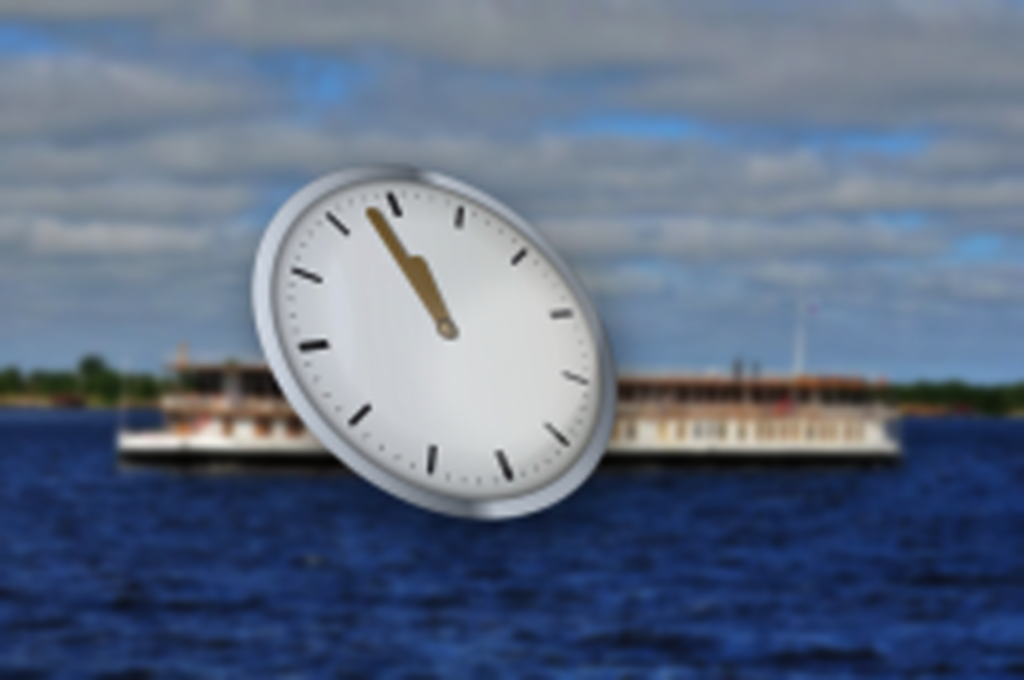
h=11 m=58
